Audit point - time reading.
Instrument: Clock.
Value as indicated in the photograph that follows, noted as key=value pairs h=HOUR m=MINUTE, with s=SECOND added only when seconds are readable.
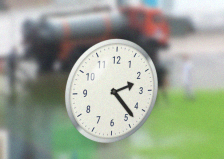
h=2 m=23
